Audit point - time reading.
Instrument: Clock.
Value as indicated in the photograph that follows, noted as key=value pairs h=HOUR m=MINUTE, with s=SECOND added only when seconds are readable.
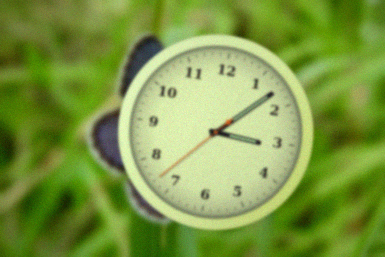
h=3 m=7 s=37
